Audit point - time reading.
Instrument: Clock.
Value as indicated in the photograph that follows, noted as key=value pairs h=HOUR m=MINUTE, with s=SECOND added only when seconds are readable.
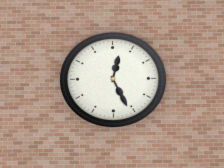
h=12 m=26
